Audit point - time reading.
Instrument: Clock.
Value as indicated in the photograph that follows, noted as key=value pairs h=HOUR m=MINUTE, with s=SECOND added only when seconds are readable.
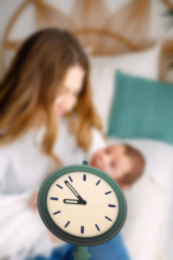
h=8 m=53
